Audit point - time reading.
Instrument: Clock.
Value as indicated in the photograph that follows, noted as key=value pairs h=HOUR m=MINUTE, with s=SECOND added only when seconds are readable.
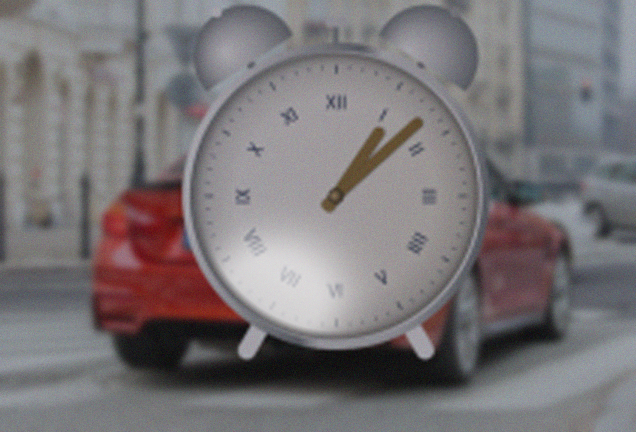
h=1 m=8
